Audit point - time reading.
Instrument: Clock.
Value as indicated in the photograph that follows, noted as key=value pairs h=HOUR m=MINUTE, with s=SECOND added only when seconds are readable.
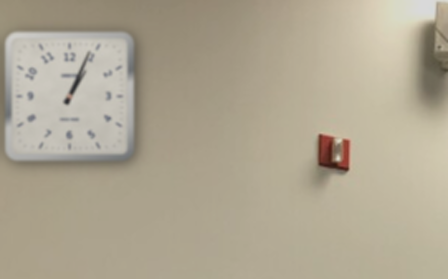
h=1 m=4
